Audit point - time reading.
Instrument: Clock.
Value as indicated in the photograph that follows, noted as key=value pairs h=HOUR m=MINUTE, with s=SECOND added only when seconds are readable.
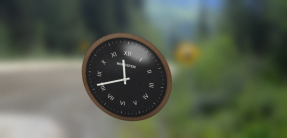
h=11 m=41
